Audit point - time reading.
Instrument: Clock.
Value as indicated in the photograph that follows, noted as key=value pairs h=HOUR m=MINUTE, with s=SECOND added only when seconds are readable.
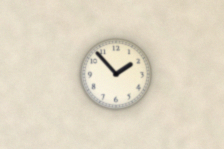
h=1 m=53
